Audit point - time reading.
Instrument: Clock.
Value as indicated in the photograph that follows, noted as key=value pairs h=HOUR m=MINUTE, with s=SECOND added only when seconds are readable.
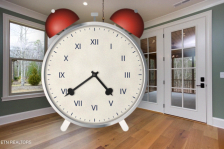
h=4 m=39
